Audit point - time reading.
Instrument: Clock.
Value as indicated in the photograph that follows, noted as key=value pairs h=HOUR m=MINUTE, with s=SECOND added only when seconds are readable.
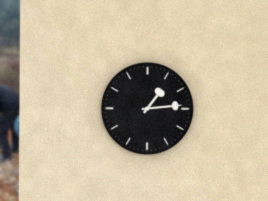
h=1 m=14
